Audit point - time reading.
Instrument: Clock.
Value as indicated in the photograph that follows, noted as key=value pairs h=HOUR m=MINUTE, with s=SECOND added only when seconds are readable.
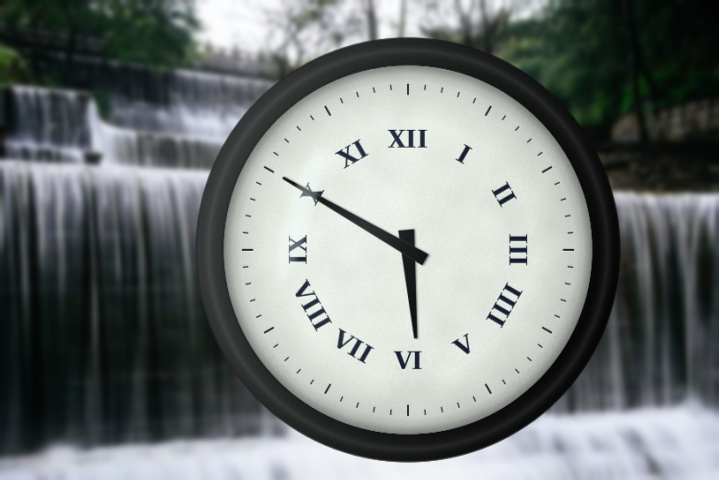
h=5 m=50
